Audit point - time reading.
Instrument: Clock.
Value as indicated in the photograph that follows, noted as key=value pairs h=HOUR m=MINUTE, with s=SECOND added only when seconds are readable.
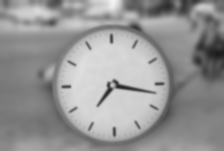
h=7 m=17
